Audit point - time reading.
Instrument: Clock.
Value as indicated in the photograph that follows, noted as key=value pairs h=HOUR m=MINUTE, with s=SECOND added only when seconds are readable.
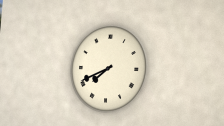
h=7 m=41
